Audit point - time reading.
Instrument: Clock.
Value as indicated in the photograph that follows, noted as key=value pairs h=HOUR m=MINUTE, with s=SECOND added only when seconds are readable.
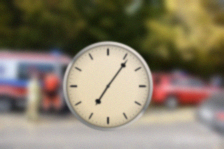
h=7 m=6
